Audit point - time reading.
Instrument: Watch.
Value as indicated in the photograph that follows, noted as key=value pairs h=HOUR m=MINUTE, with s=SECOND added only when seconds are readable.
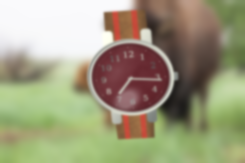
h=7 m=16
